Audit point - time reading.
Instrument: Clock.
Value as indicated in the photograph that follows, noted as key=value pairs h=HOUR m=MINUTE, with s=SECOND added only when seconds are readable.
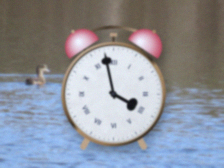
h=3 m=58
